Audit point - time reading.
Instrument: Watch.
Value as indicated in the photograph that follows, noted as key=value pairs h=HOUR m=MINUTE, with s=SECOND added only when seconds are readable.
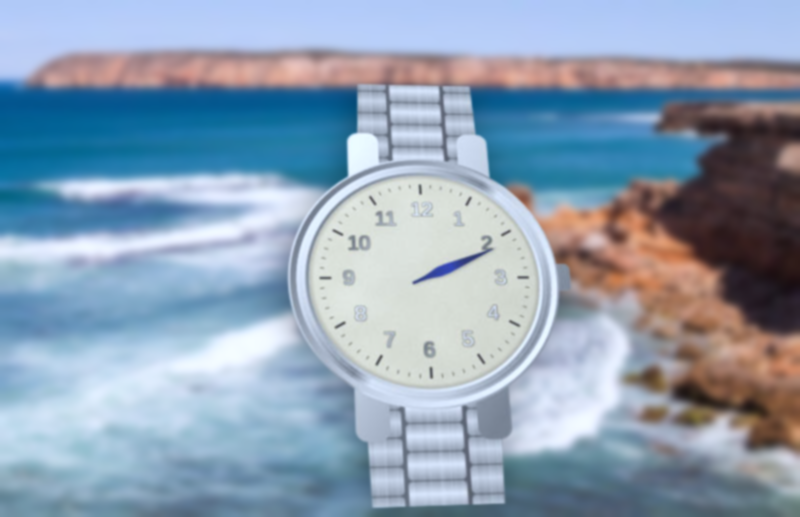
h=2 m=11
